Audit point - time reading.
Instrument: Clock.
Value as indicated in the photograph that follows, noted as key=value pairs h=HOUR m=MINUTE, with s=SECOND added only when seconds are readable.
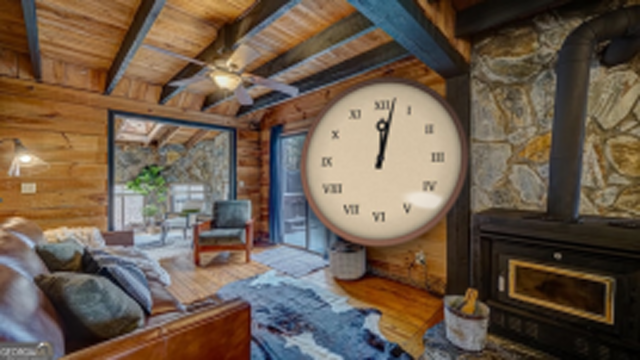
h=12 m=2
